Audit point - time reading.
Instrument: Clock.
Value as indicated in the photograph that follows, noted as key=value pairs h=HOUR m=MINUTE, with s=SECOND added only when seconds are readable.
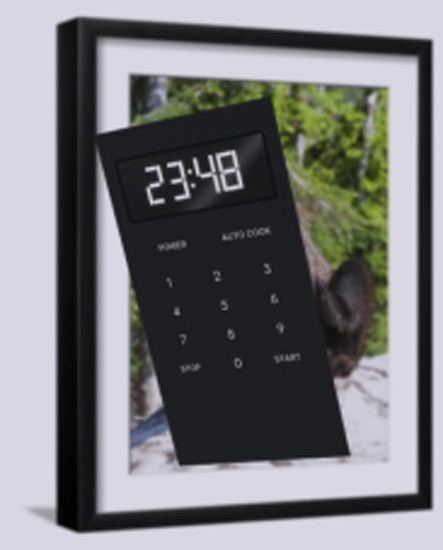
h=23 m=48
